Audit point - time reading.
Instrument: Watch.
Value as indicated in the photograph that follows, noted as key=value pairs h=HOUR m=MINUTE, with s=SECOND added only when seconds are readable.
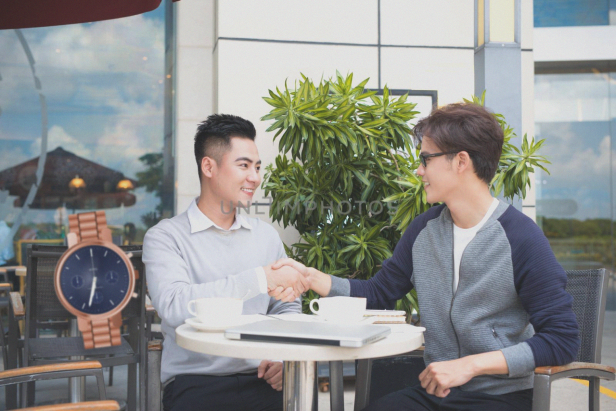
h=6 m=33
